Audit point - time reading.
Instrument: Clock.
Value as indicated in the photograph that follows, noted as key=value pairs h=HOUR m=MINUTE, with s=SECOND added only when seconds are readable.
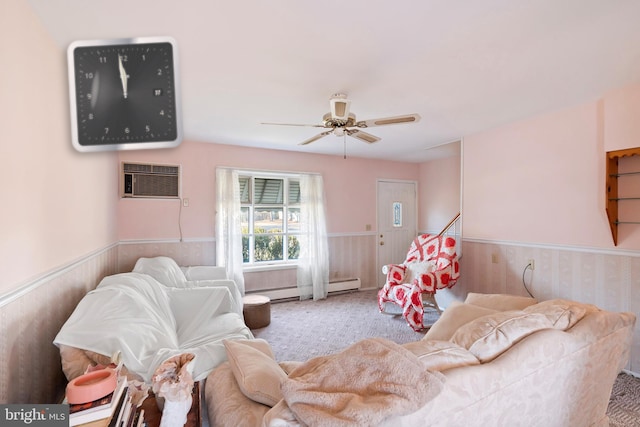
h=11 m=59
